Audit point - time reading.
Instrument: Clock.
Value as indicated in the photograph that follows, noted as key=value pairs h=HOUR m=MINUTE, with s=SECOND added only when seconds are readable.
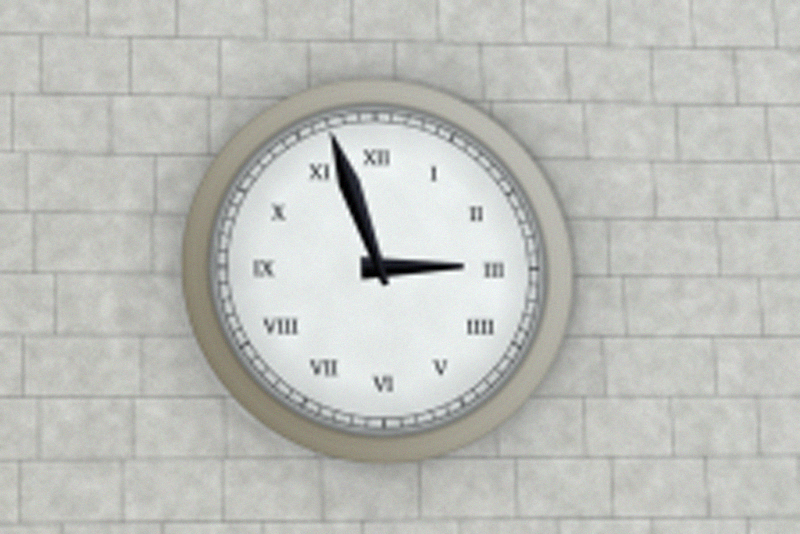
h=2 m=57
